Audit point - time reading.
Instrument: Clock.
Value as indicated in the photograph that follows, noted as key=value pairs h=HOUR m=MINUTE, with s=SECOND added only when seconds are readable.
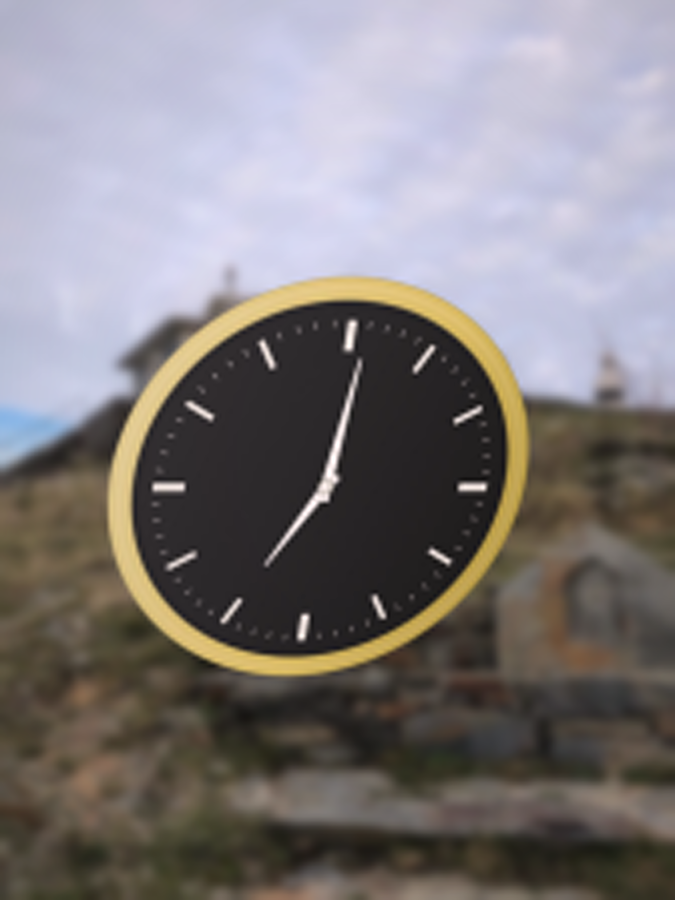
h=7 m=1
